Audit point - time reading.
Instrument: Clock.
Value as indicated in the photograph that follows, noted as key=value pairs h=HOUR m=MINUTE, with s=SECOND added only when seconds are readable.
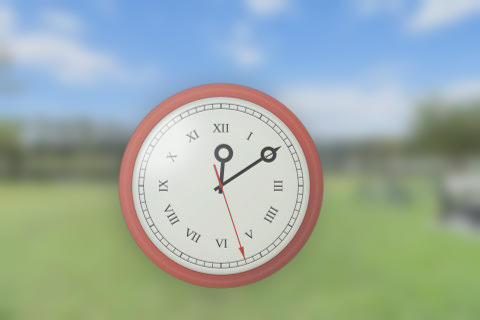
h=12 m=9 s=27
